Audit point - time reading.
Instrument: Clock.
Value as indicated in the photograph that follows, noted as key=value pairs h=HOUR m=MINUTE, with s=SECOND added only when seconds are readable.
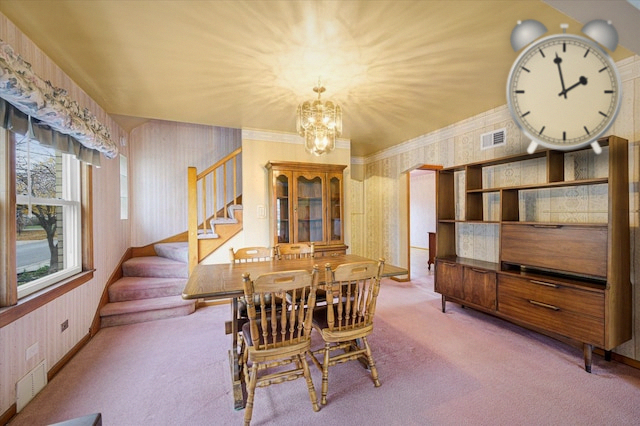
h=1 m=58
